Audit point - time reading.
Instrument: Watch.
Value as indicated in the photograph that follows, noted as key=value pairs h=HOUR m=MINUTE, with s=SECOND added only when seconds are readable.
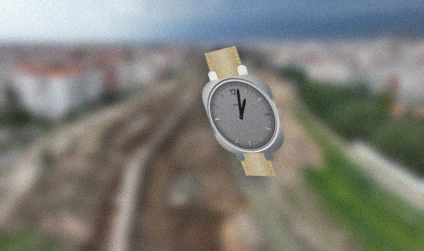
h=1 m=2
